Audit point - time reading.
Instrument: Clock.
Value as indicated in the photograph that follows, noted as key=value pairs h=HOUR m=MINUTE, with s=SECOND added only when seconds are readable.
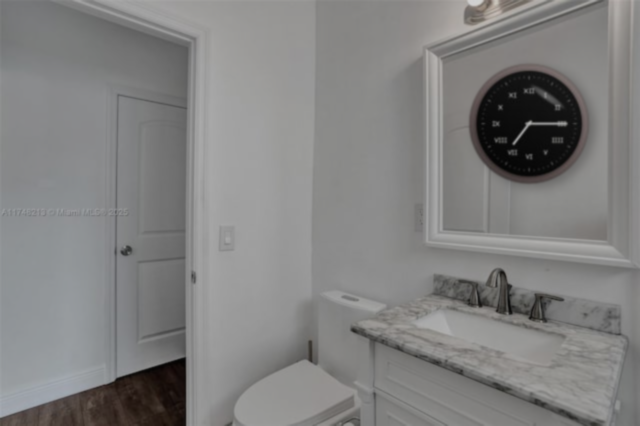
h=7 m=15
